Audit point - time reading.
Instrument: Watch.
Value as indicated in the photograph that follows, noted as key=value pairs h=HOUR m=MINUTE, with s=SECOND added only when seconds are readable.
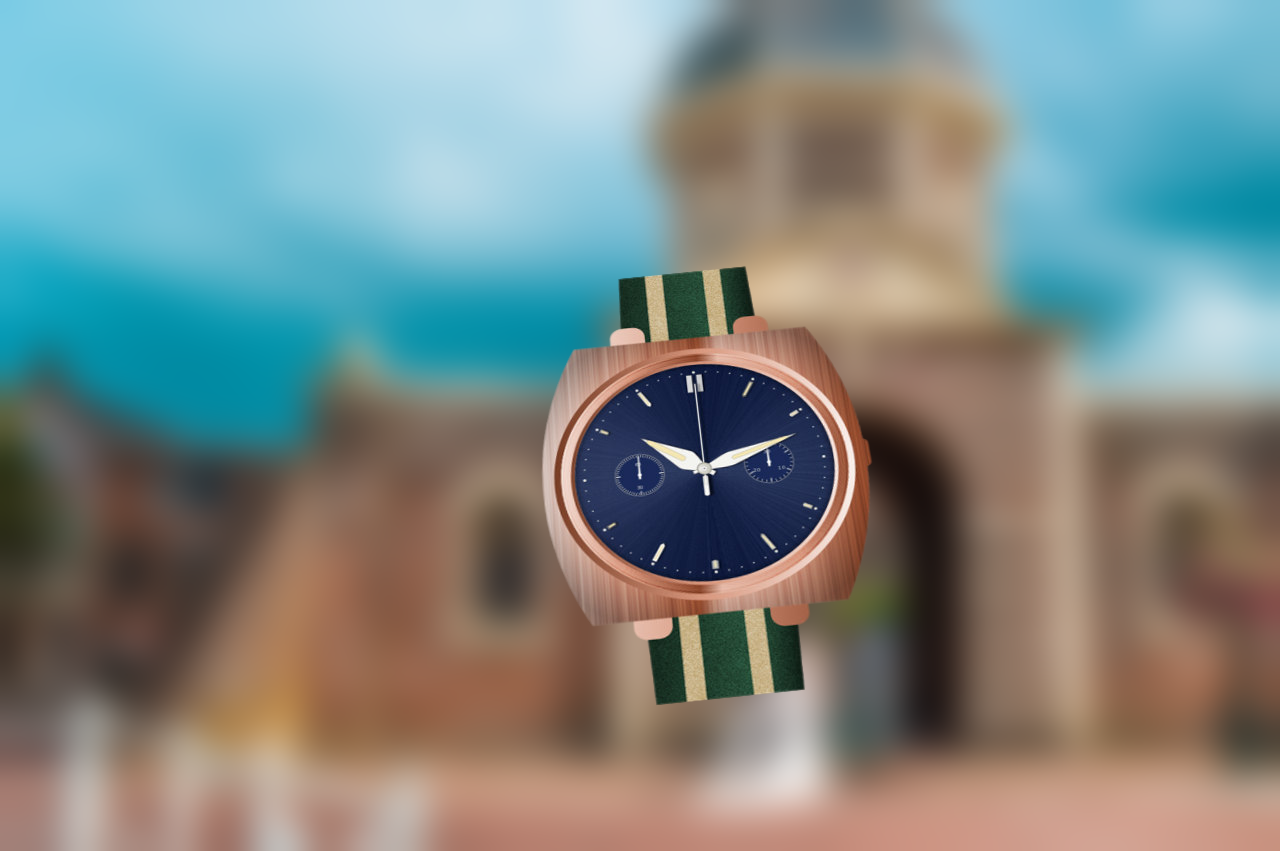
h=10 m=12
